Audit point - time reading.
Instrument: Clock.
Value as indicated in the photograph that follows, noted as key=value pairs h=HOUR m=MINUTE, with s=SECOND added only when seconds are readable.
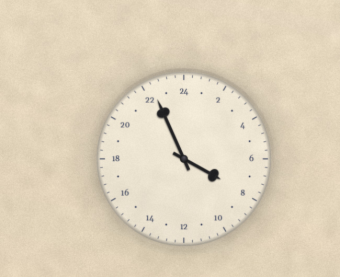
h=7 m=56
